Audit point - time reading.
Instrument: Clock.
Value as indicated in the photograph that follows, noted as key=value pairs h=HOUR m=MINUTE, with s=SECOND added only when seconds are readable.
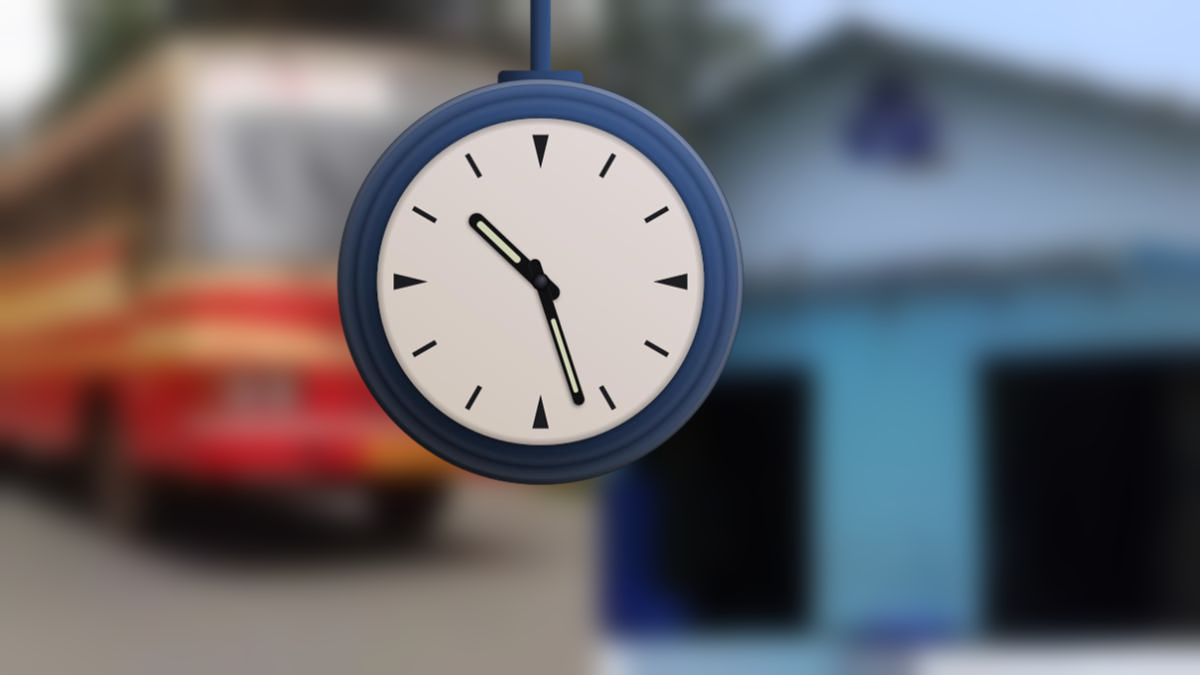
h=10 m=27
